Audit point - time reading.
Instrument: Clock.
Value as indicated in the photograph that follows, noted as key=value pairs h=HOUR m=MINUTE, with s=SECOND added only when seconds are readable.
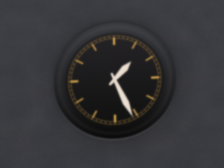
h=1 m=26
